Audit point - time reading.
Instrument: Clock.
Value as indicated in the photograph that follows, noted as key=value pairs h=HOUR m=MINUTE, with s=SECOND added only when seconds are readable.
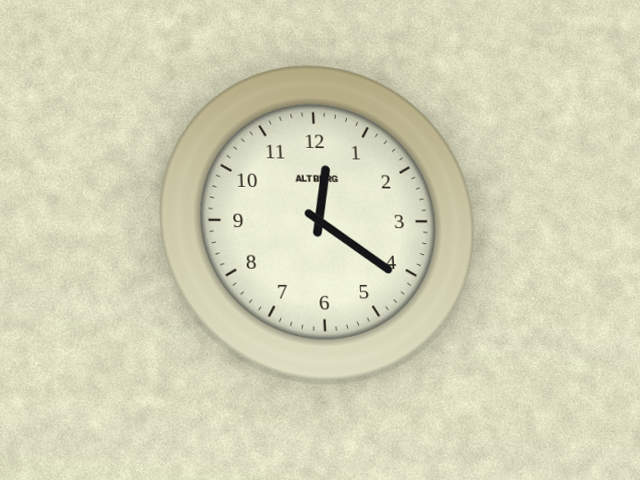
h=12 m=21
